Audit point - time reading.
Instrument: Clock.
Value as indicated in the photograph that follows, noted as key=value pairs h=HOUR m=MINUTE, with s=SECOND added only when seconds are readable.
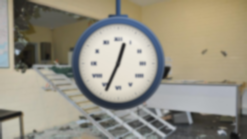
h=12 m=34
